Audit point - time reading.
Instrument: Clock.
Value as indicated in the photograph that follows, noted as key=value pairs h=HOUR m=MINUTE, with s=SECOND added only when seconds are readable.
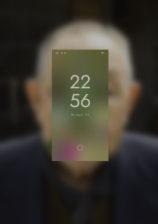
h=22 m=56
